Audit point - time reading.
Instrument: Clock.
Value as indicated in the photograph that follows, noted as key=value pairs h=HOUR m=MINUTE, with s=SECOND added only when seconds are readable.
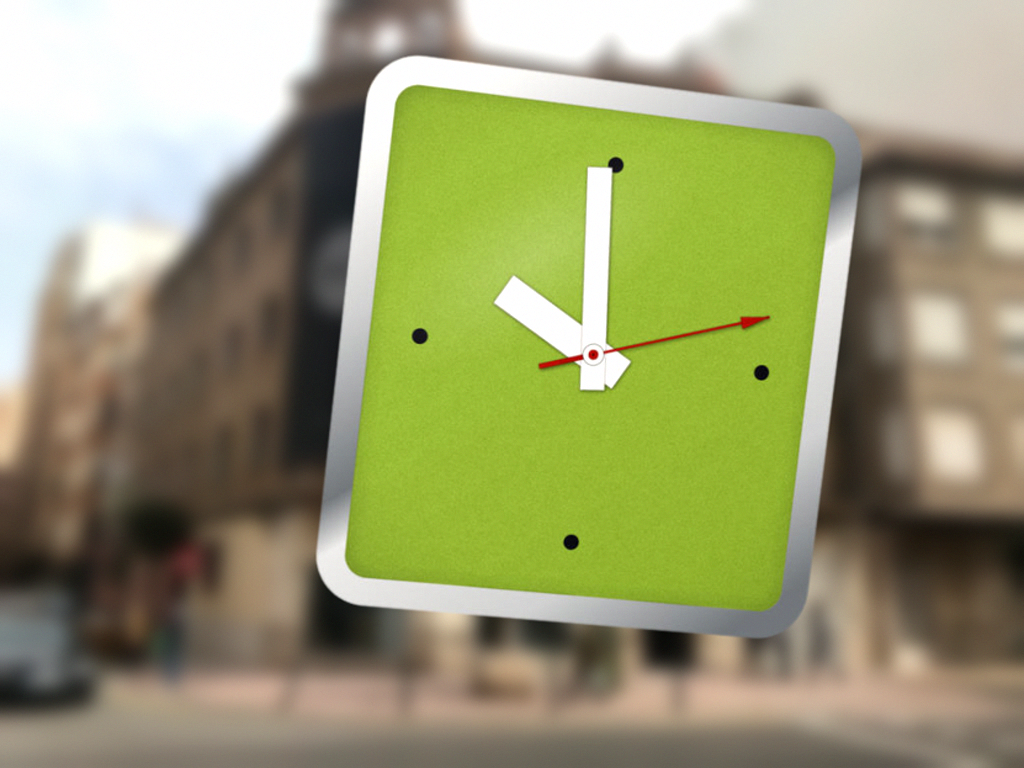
h=9 m=59 s=12
